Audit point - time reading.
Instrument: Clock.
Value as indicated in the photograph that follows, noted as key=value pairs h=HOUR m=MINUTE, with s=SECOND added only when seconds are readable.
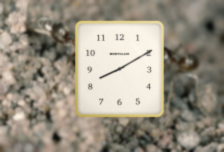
h=8 m=10
